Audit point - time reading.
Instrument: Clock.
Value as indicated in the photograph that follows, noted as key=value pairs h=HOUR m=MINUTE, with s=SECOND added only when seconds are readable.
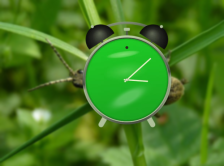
h=3 m=8
